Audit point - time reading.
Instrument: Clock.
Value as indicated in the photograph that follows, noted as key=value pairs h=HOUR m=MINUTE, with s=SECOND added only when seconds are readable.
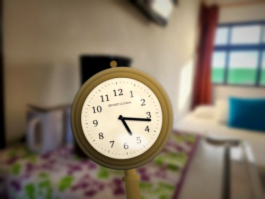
h=5 m=17
